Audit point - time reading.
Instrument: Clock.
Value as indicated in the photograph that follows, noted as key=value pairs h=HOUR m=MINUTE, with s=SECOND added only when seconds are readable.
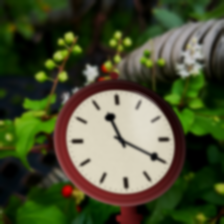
h=11 m=20
